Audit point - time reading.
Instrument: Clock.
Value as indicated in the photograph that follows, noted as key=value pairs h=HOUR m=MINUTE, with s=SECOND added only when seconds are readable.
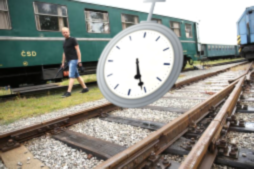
h=5 m=26
